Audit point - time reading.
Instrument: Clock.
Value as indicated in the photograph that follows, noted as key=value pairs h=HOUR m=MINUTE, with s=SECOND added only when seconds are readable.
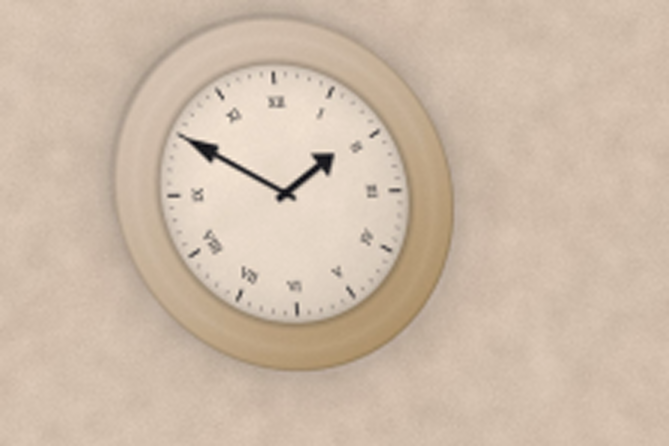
h=1 m=50
